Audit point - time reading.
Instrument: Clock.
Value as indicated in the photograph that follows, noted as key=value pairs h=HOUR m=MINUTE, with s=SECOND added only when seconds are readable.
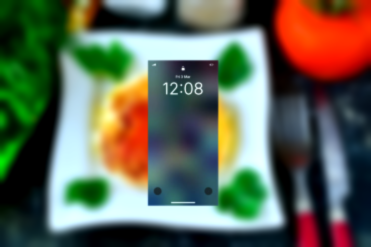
h=12 m=8
